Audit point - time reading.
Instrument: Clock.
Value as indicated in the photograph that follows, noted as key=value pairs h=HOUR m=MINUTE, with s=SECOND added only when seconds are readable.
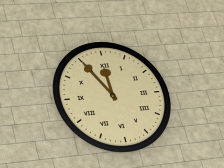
h=11 m=55
